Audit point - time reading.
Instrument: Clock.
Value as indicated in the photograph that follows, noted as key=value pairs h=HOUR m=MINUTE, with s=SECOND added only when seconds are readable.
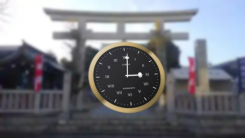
h=3 m=1
